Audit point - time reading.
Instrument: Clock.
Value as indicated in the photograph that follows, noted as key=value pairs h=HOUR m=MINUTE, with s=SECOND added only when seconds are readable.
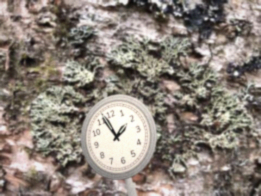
h=1 m=57
